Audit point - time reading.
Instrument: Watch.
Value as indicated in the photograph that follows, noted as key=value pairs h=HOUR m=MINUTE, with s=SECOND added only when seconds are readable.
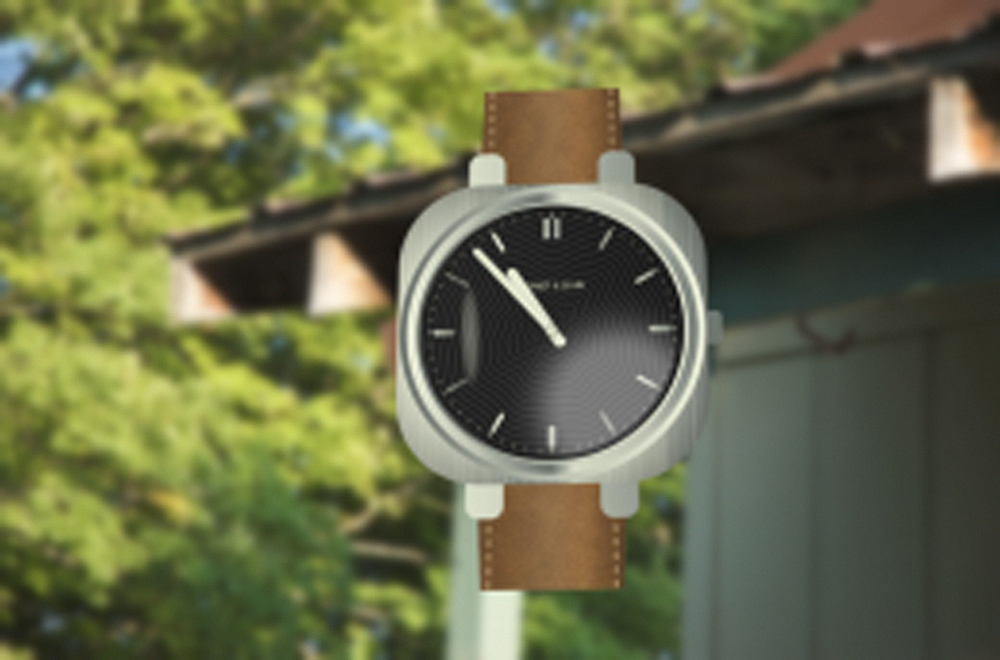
h=10 m=53
